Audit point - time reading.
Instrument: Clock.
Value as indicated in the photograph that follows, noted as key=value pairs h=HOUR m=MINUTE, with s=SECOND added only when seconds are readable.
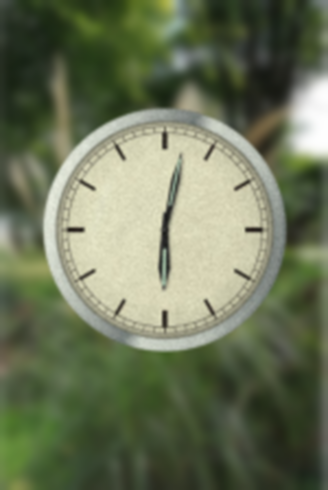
h=6 m=2
